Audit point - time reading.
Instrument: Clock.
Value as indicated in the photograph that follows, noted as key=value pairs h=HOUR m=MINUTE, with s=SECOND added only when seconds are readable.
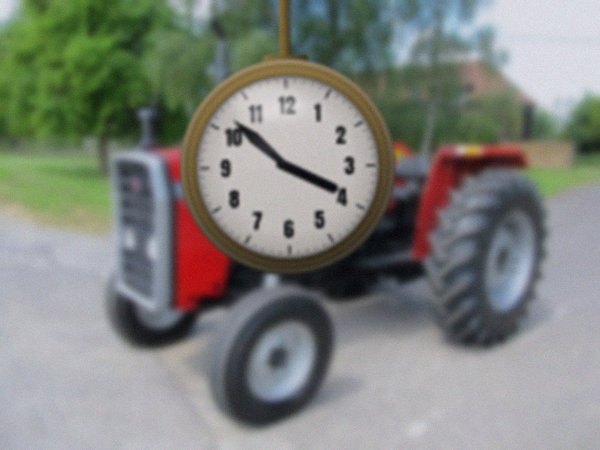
h=3 m=52
